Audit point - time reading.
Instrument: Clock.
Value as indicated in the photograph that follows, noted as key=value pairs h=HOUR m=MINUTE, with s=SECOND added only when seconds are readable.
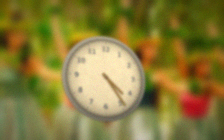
h=4 m=24
